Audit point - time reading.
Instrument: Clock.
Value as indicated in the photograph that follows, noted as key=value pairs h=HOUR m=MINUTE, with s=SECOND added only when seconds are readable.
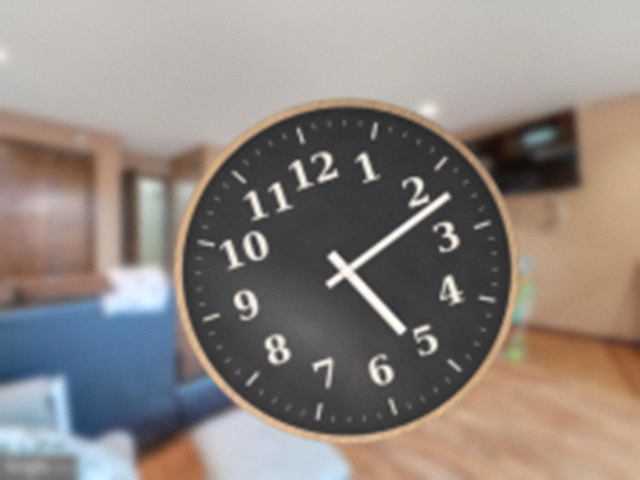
h=5 m=12
